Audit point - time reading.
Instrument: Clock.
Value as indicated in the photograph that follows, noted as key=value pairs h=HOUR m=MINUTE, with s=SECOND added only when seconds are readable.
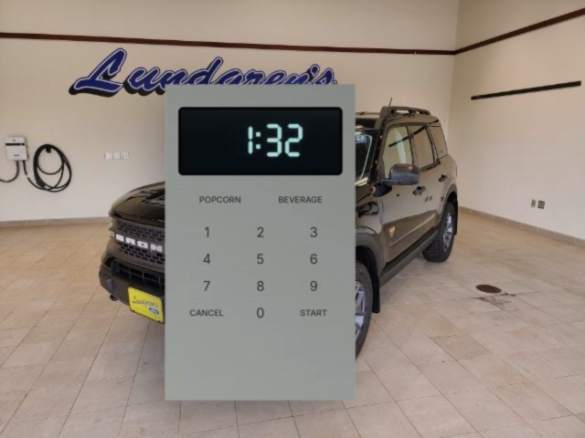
h=1 m=32
